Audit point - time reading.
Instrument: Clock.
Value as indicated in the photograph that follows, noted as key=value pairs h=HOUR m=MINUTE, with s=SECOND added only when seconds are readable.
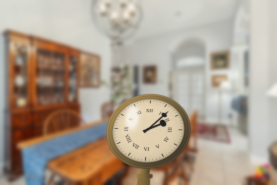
h=2 m=7
